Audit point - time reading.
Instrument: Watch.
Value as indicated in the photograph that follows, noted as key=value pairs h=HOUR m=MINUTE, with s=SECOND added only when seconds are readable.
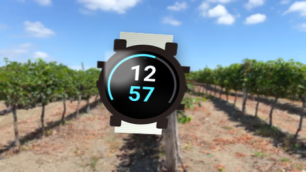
h=12 m=57
